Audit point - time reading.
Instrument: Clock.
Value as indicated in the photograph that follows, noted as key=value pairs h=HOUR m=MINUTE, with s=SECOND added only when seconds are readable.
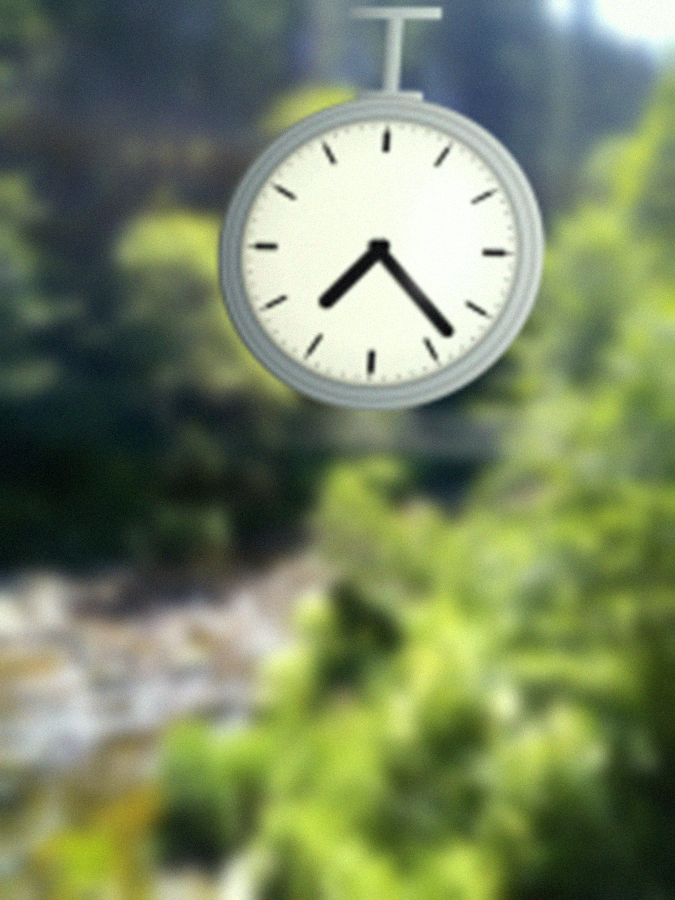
h=7 m=23
